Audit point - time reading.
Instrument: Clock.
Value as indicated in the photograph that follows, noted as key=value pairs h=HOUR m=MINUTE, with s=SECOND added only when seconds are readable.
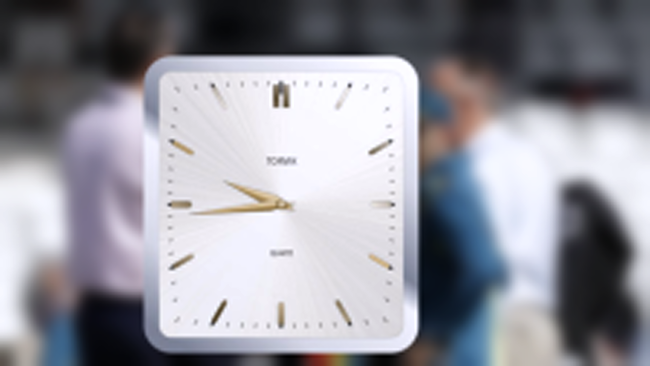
h=9 m=44
